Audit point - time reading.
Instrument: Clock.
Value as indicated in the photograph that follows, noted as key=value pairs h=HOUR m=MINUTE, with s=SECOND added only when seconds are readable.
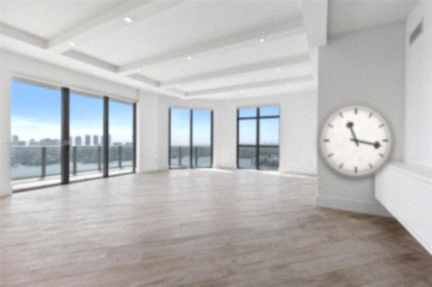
h=11 m=17
